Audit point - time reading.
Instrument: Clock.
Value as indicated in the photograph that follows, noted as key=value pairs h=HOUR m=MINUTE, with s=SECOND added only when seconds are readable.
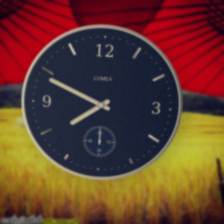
h=7 m=49
